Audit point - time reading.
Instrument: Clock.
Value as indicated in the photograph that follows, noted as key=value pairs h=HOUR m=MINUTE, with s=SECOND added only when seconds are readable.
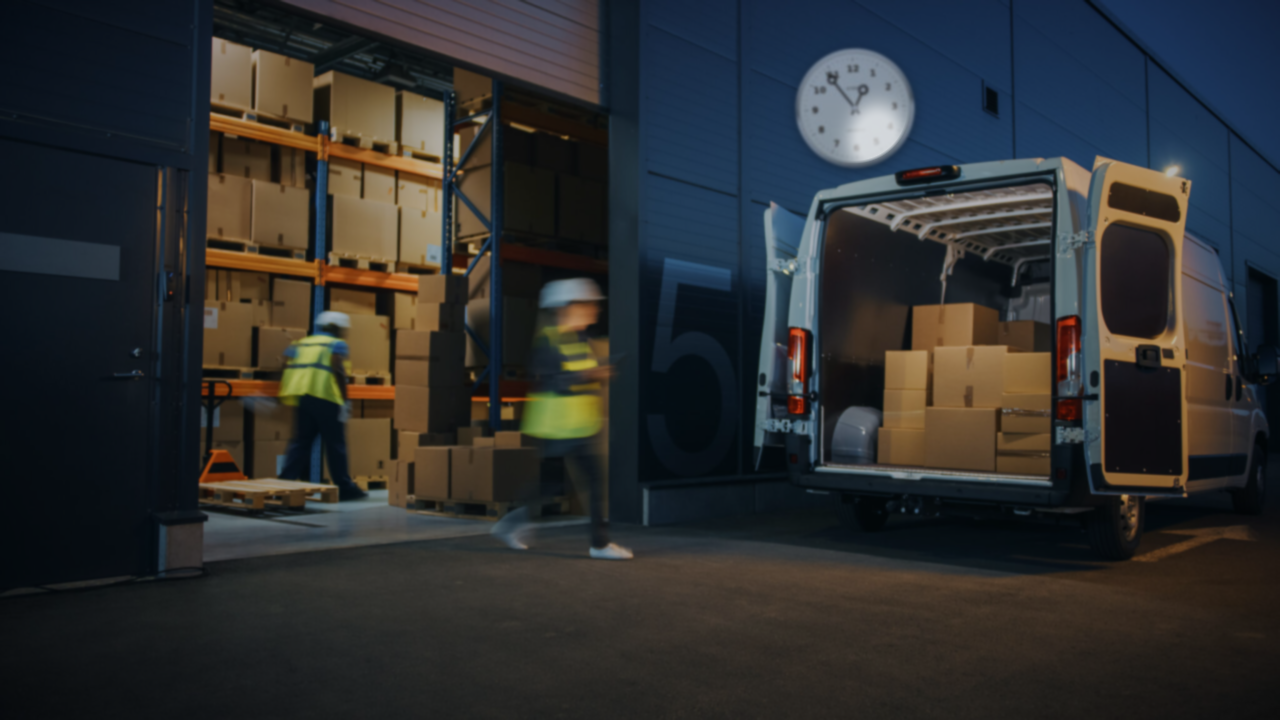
h=12 m=54
